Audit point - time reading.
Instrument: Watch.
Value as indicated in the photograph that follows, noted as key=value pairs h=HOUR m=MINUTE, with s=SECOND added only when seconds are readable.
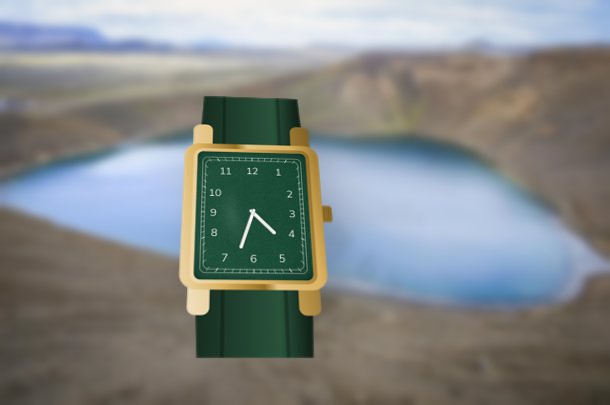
h=4 m=33
